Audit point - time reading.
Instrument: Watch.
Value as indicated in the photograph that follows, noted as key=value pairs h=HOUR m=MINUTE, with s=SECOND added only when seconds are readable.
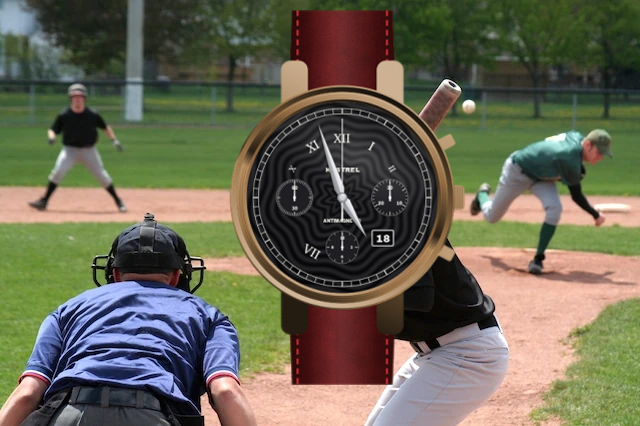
h=4 m=57
